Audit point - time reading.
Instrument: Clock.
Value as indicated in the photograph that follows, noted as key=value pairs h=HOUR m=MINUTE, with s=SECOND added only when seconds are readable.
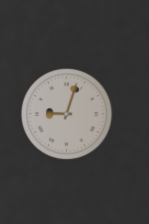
h=9 m=3
